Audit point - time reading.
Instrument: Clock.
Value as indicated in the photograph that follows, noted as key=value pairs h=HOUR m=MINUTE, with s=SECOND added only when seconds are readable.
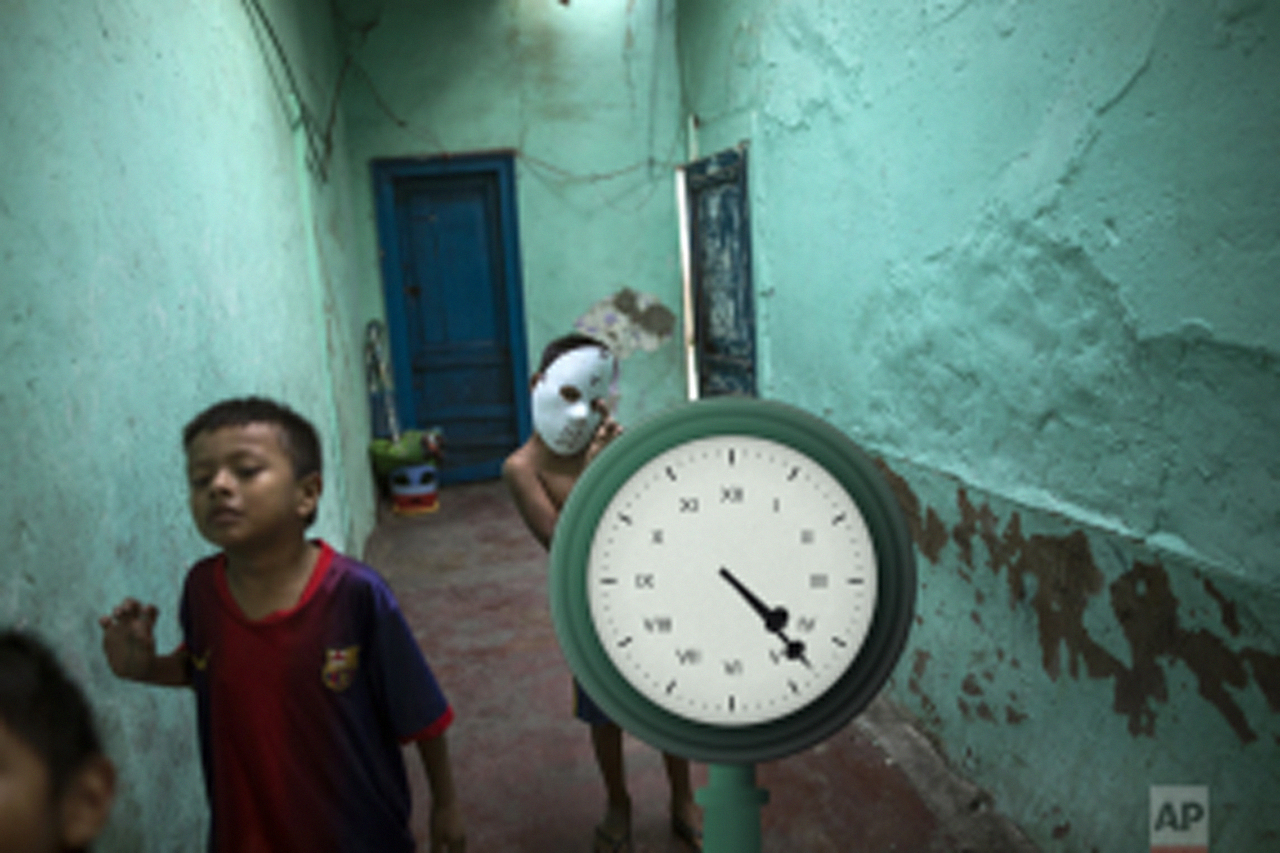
h=4 m=23
